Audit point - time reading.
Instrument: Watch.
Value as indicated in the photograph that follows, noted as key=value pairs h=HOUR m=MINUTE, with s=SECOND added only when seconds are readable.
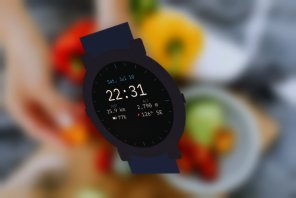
h=22 m=31
